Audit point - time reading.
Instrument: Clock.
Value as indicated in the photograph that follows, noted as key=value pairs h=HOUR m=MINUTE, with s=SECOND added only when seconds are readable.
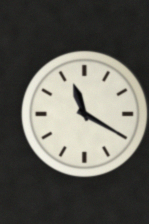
h=11 m=20
